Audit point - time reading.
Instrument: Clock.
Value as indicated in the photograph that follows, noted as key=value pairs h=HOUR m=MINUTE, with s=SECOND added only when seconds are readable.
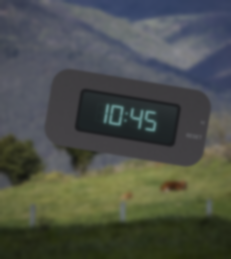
h=10 m=45
